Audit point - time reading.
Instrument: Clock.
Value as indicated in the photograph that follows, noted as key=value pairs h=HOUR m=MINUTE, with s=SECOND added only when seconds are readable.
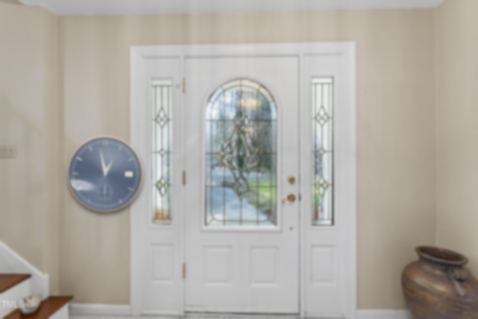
h=12 m=58
